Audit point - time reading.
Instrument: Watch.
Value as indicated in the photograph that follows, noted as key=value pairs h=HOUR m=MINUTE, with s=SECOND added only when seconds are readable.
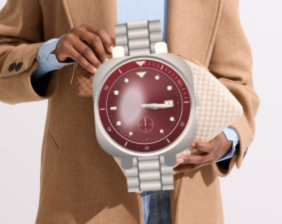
h=3 m=16
